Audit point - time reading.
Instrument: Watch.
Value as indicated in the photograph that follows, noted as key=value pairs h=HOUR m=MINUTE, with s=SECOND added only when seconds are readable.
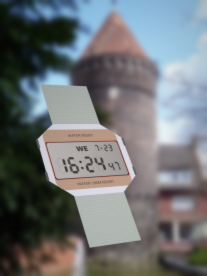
h=16 m=24 s=47
